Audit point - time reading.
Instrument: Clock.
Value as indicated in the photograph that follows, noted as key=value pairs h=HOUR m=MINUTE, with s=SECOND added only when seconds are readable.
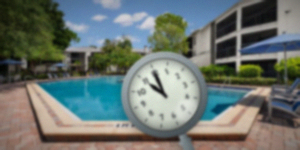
h=11 m=0
